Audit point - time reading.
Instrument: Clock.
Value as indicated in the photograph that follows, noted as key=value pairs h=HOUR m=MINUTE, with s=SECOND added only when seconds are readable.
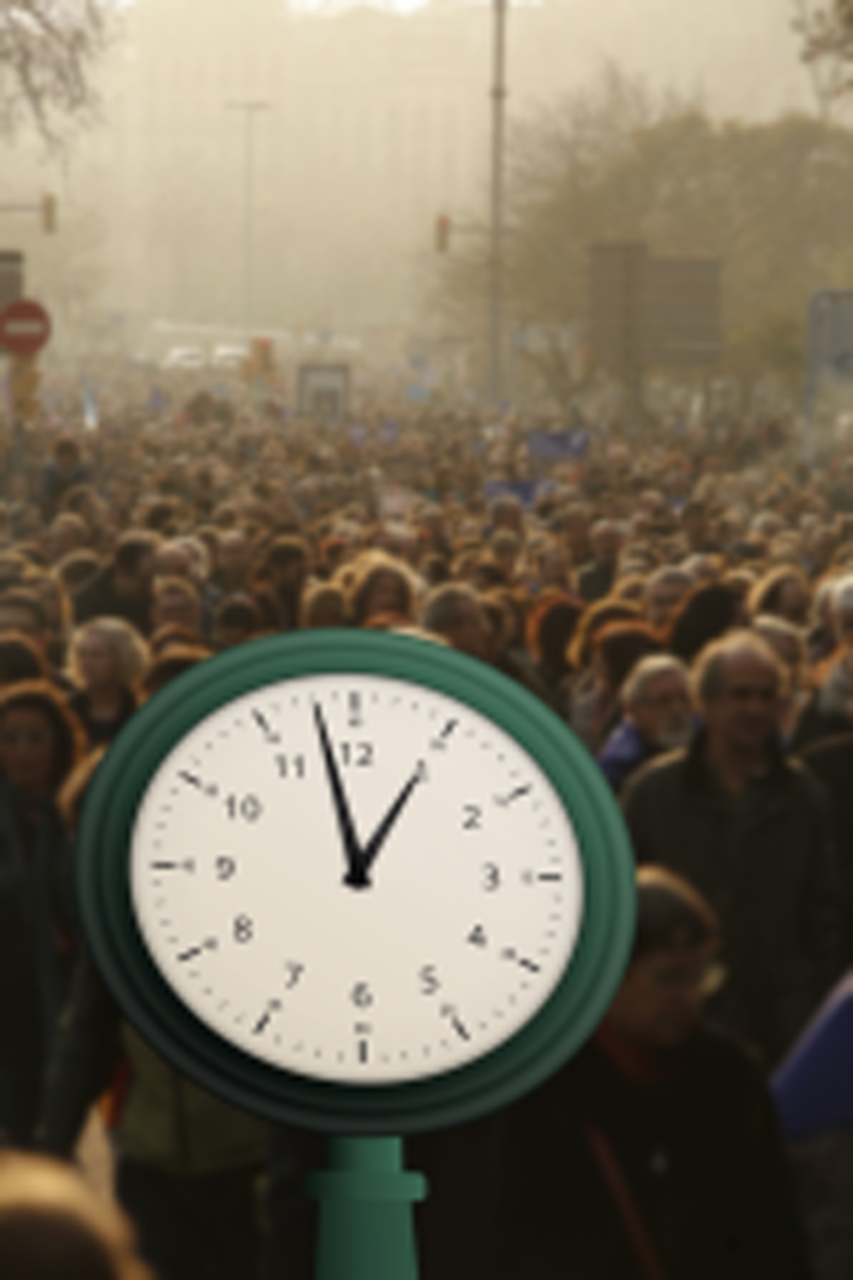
h=12 m=58
